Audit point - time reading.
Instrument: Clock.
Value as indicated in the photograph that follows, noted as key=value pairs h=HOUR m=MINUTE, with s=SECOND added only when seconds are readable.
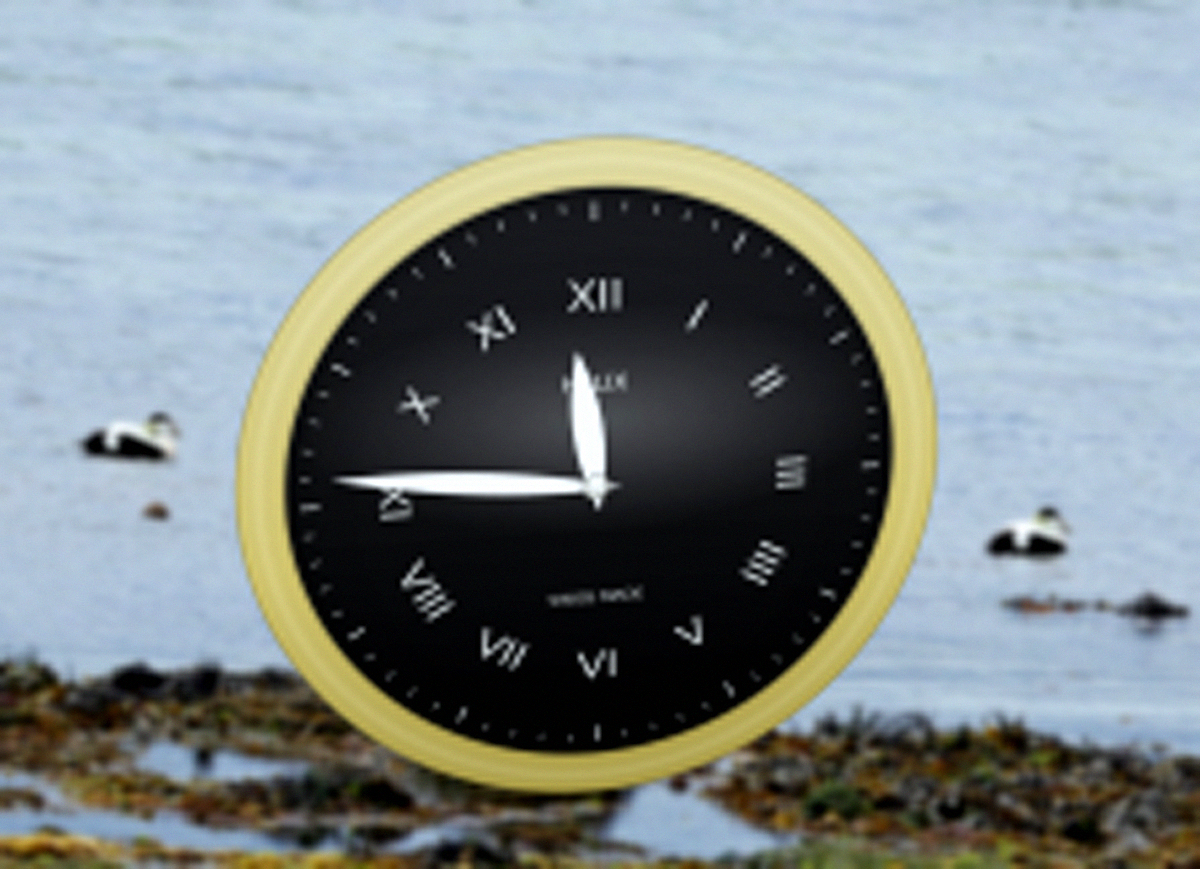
h=11 m=46
